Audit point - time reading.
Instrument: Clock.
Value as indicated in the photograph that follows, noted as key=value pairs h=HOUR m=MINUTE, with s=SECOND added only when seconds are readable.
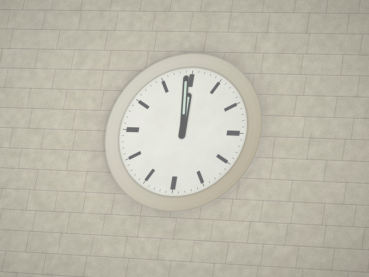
h=11 m=59
